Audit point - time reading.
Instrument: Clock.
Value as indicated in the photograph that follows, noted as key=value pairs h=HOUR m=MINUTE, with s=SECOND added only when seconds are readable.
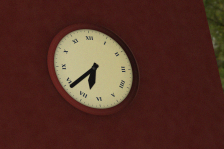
h=6 m=39
